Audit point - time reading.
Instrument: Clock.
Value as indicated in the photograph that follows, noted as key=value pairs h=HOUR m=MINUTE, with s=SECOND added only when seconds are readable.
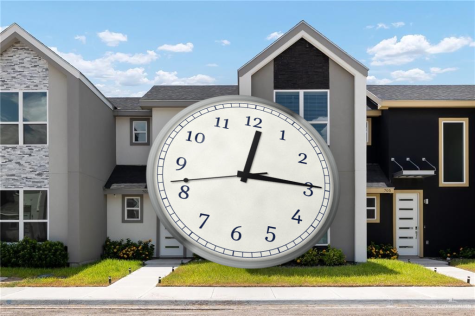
h=12 m=14 s=42
